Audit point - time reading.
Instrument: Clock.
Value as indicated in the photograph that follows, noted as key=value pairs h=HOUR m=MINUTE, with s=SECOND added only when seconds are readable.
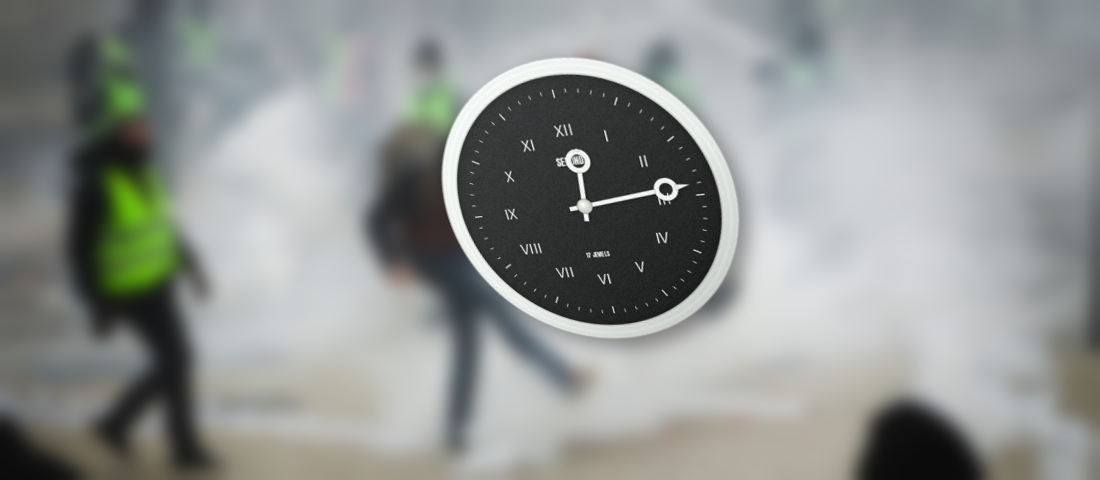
h=12 m=14
